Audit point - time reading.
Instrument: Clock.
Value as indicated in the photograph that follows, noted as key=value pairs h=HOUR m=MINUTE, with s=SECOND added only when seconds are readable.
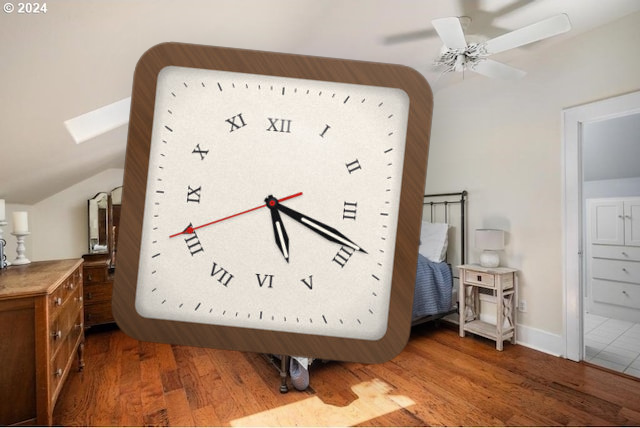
h=5 m=18 s=41
